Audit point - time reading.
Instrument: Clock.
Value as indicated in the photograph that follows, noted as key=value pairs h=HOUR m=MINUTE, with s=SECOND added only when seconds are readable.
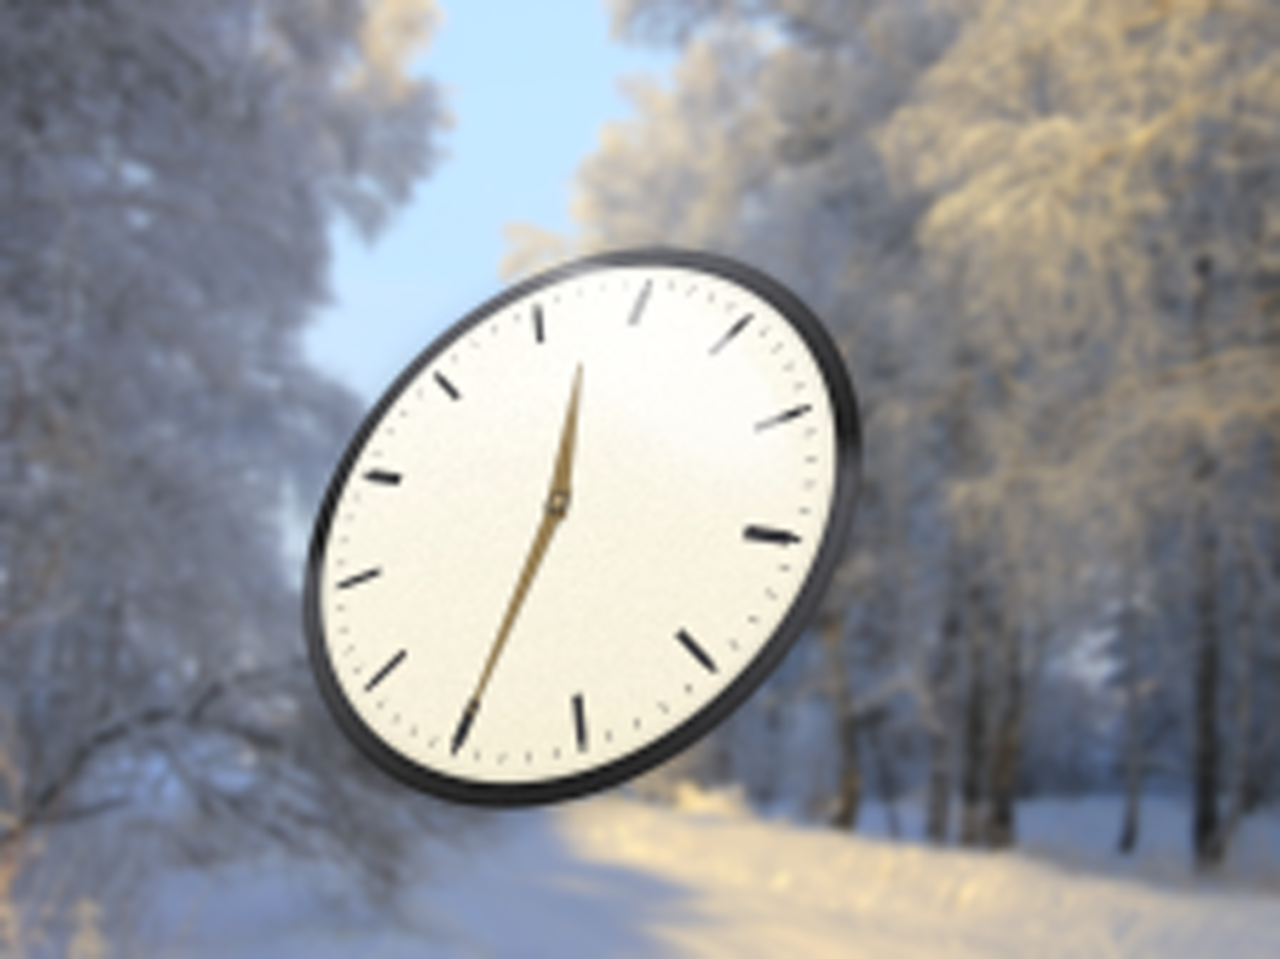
h=11 m=30
